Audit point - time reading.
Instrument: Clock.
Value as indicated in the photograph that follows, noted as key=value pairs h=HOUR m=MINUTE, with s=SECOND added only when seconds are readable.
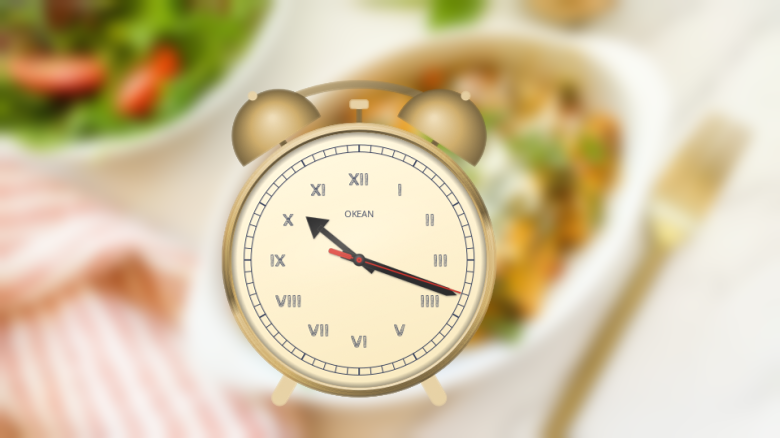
h=10 m=18 s=18
